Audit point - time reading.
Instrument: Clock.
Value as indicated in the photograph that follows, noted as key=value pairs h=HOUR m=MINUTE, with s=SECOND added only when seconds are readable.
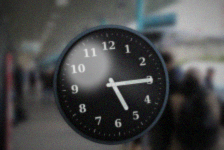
h=5 m=15
